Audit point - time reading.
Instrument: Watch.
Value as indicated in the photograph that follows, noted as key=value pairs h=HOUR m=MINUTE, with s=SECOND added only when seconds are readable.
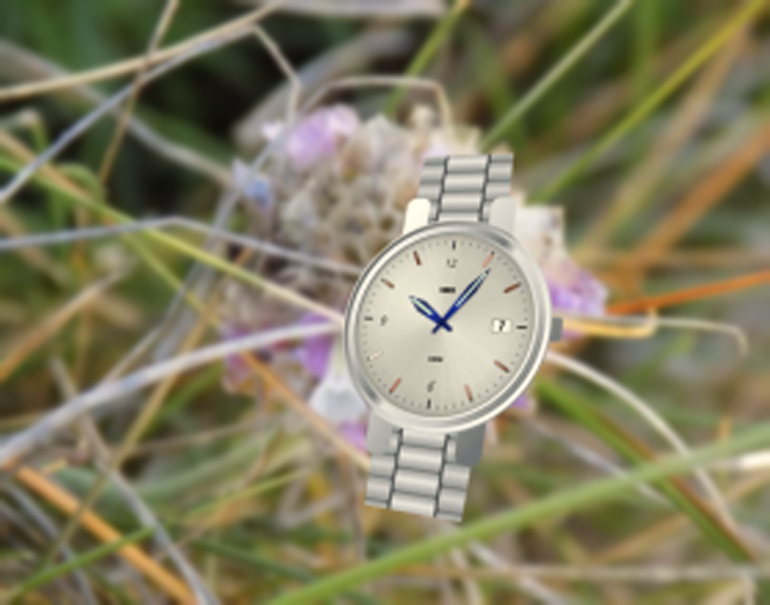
h=10 m=6
